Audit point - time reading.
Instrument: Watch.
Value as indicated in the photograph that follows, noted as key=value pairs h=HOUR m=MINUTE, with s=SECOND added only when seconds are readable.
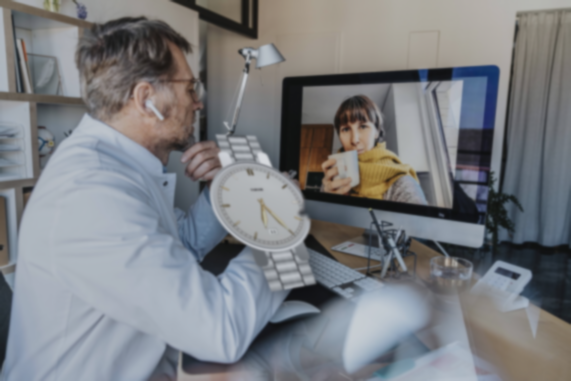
h=6 m=25
